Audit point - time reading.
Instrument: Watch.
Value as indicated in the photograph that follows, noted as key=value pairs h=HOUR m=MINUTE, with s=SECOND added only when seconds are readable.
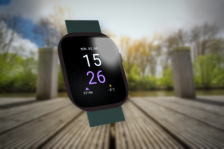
h=15 m=26
